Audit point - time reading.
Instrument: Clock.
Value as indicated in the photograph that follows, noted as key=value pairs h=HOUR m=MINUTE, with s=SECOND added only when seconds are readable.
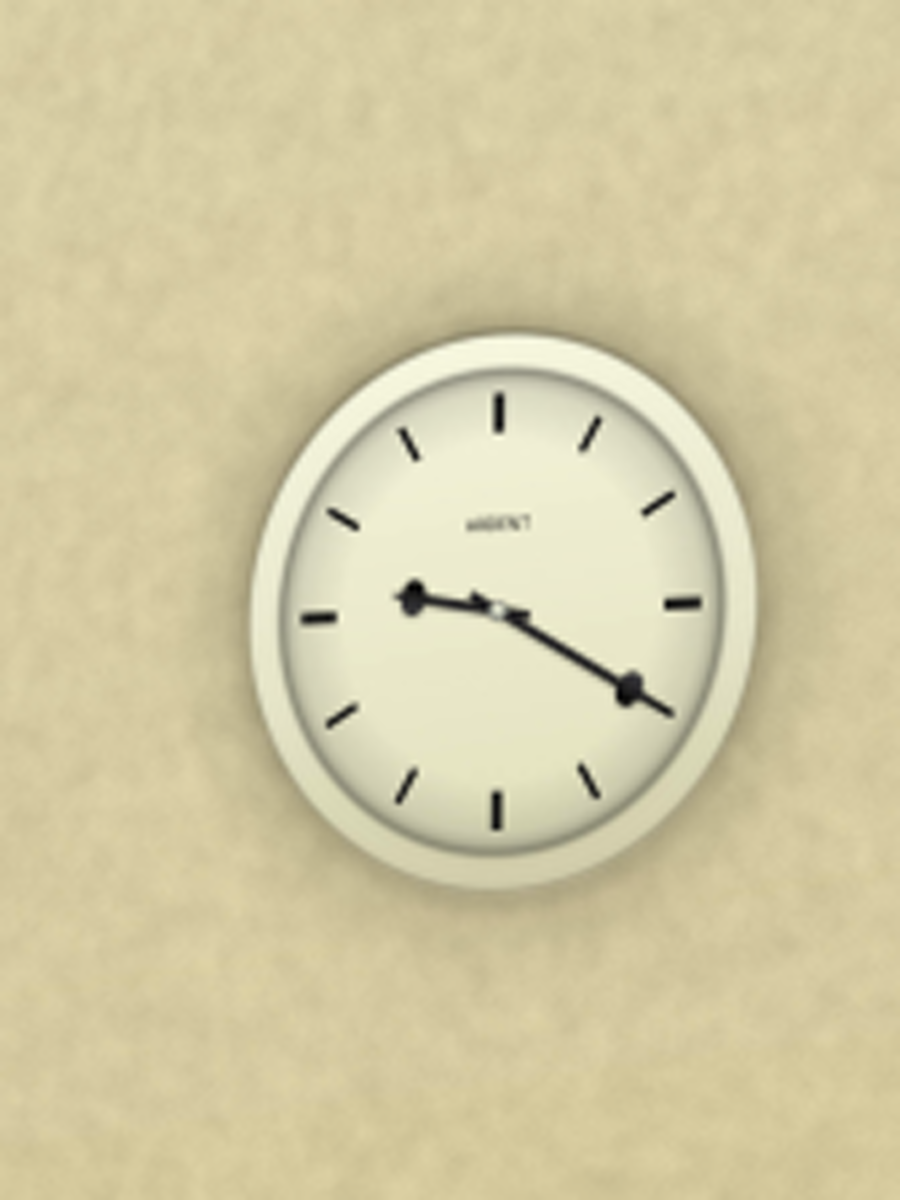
h=9 m=20
